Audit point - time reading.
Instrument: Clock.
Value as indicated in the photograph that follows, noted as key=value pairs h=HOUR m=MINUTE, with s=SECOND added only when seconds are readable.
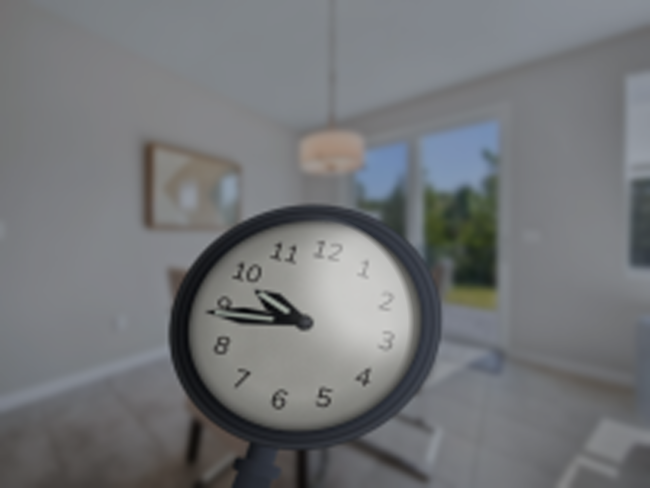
h=9 m=44
